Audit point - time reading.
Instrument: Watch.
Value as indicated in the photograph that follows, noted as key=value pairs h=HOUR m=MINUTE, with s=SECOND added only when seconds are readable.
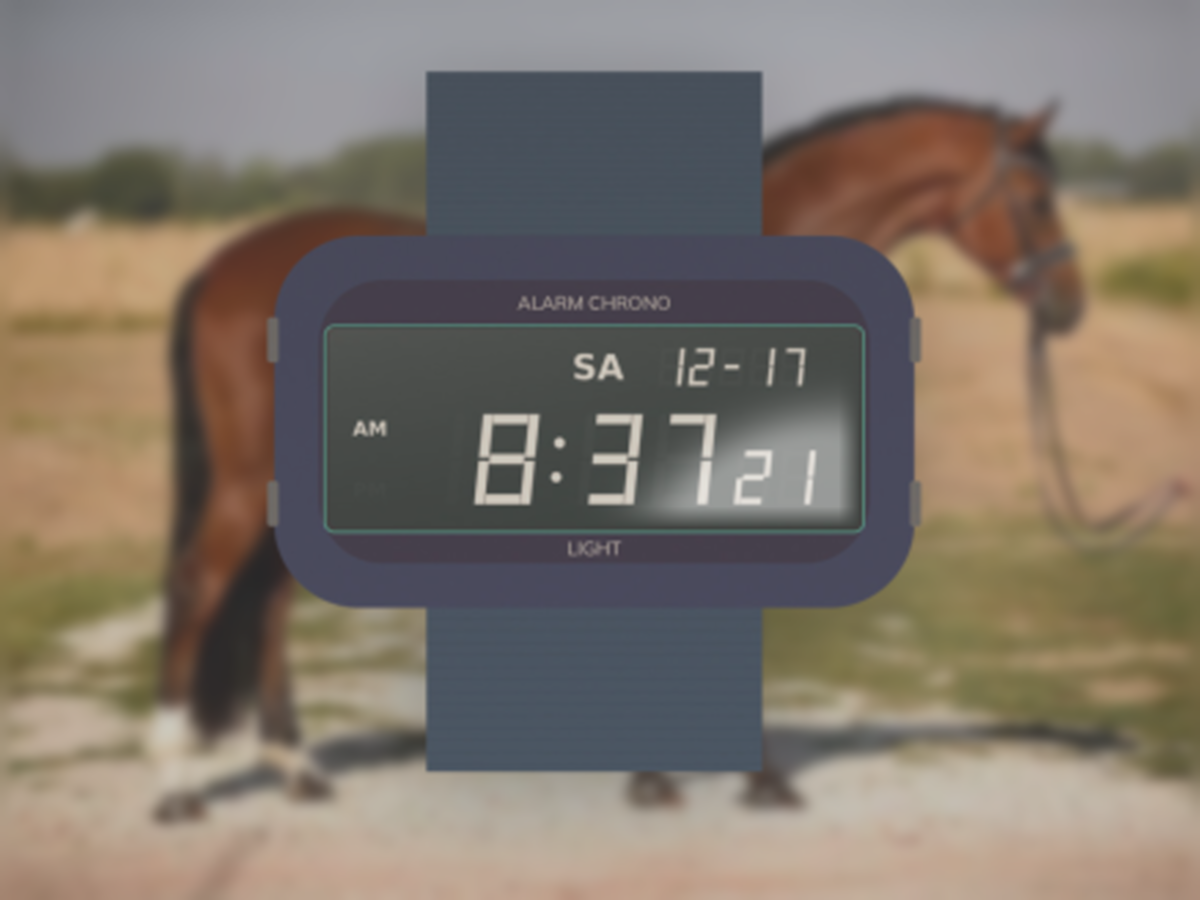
h=8 m=37 s=21
